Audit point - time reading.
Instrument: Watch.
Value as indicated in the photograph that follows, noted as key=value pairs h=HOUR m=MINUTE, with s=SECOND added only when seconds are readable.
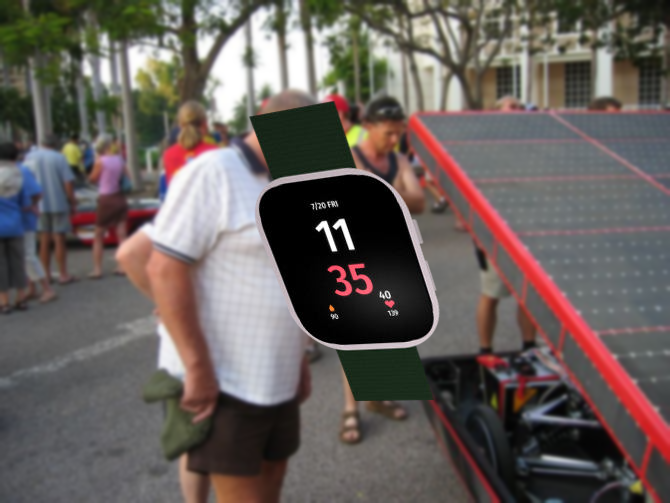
h=11 m=35 s=40
